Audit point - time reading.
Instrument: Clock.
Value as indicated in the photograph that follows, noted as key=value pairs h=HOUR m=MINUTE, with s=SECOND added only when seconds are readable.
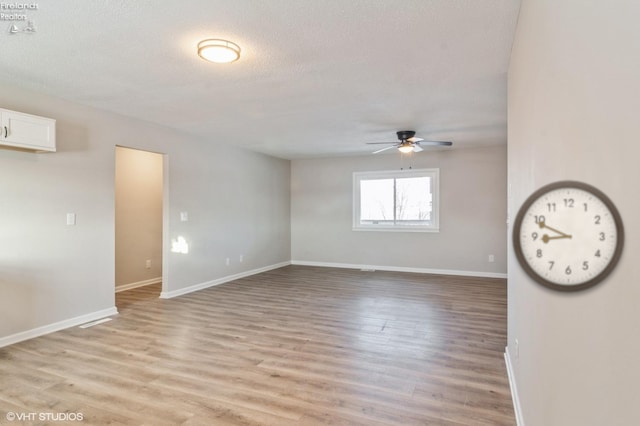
h=8 m=49
